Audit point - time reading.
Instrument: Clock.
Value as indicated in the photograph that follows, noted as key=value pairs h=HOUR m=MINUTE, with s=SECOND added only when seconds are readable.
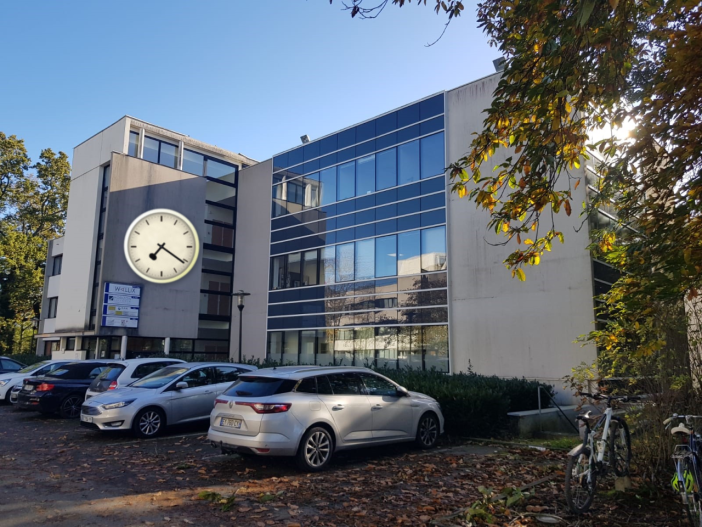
h=7 m=21
